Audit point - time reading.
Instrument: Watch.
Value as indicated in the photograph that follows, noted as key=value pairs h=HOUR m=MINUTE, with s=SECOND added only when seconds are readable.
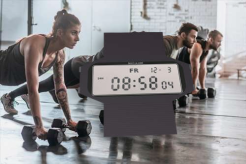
h=8 m=58 s=4
